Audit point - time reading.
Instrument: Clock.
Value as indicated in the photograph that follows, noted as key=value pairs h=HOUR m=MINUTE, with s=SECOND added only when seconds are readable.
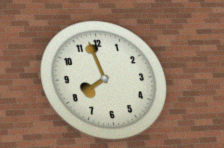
h=7 m=58
